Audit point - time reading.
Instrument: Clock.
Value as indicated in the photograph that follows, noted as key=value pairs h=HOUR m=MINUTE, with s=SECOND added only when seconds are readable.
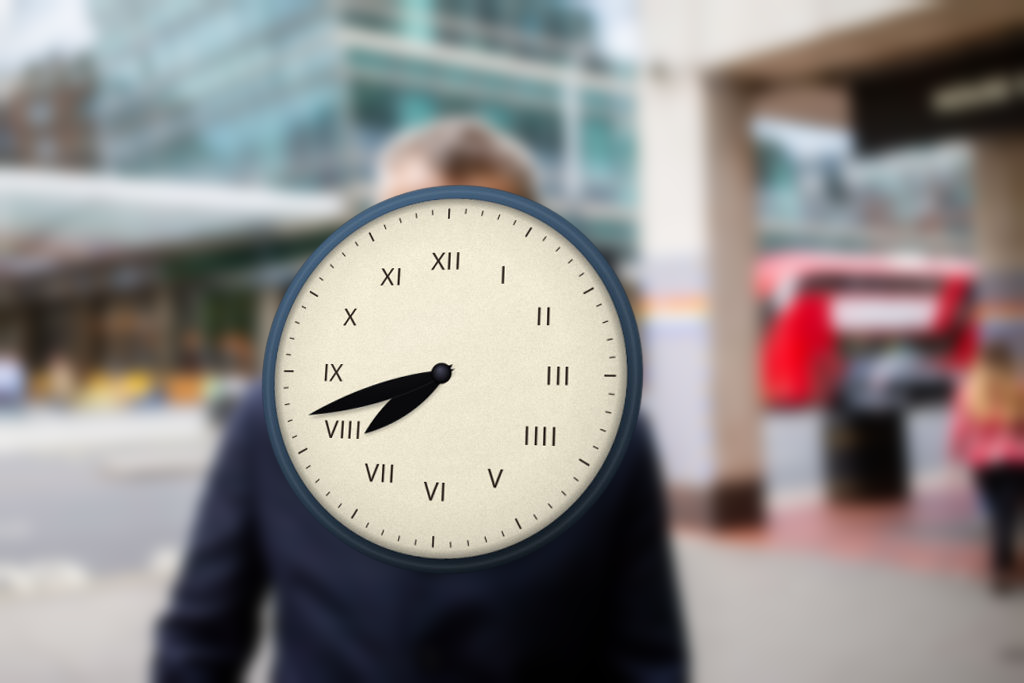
h=7 m=42
